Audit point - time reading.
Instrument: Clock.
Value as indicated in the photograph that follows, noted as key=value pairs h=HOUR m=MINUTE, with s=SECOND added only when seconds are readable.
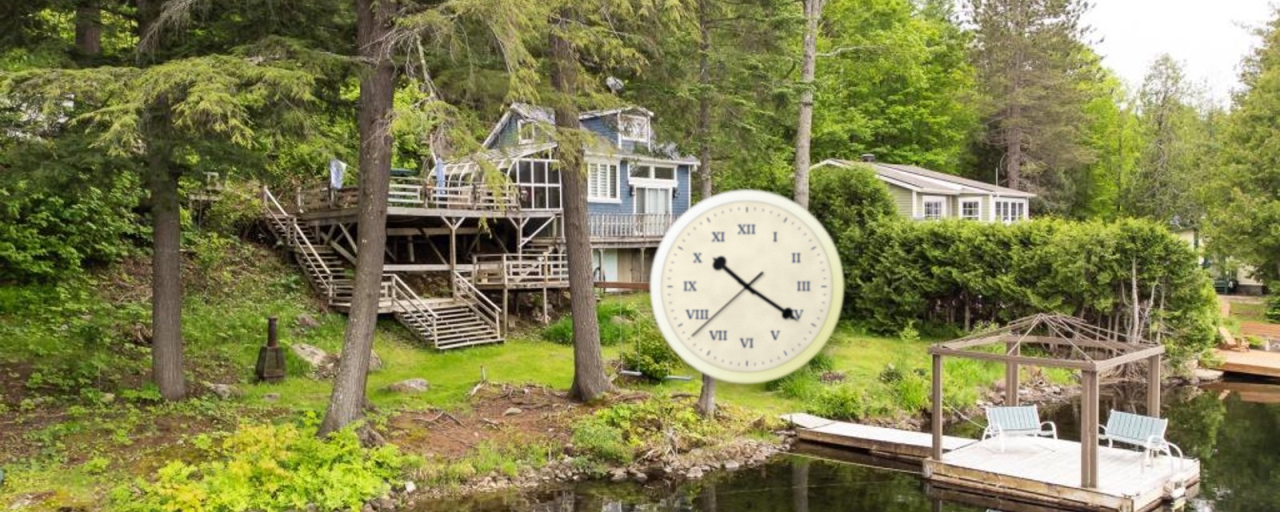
h=10 m=20 s=38
